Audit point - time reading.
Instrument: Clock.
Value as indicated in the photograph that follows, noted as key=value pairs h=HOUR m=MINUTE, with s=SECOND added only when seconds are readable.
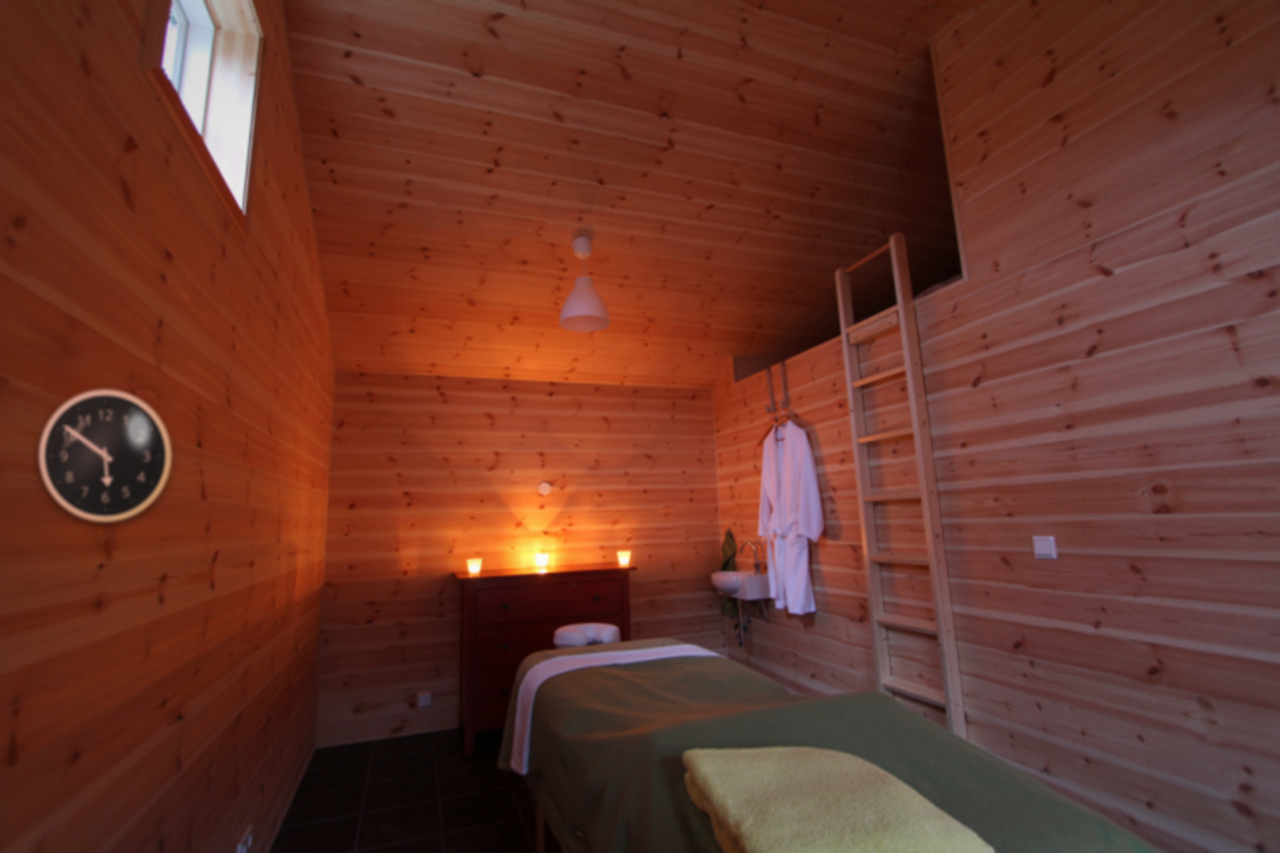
h=5 m=51
